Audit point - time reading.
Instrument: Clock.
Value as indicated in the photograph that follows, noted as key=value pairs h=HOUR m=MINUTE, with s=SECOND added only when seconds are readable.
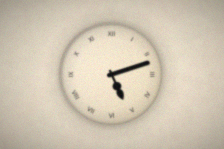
h=5 m=12
